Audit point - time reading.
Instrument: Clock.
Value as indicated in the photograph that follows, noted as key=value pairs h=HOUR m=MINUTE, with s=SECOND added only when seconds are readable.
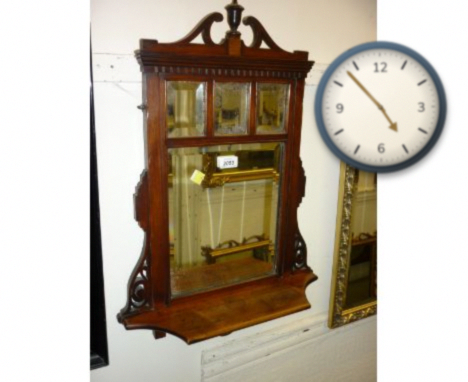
h=4 m=53
